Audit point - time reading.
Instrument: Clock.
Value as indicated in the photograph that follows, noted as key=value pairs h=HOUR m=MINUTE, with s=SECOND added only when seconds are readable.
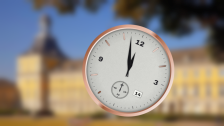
h=11 m=57
